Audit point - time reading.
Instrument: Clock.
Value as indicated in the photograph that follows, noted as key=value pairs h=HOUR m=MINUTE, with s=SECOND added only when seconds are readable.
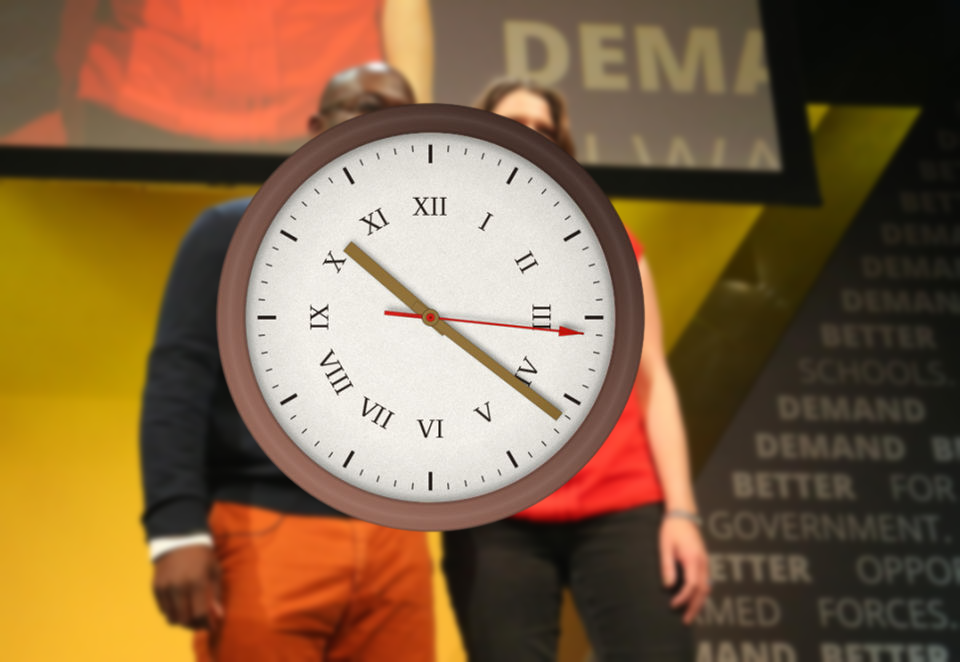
h=10 m=21 s=16
